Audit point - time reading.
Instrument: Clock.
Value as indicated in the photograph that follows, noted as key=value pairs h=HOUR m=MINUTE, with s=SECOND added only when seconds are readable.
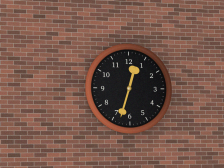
h=12 m=33
